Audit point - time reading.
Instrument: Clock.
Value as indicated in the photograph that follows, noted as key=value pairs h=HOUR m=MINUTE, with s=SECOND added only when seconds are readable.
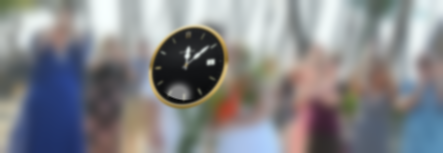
h=12 m=9
